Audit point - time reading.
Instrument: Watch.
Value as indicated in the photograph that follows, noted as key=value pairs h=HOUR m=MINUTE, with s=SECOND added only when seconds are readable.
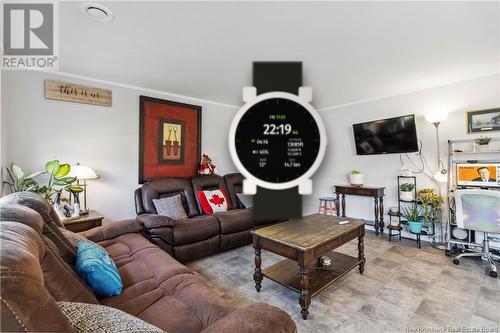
h=22 m=19
